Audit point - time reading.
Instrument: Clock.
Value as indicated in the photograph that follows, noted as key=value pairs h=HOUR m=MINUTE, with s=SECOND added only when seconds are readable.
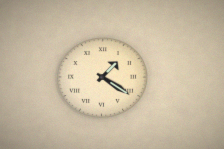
h=1 m=21
